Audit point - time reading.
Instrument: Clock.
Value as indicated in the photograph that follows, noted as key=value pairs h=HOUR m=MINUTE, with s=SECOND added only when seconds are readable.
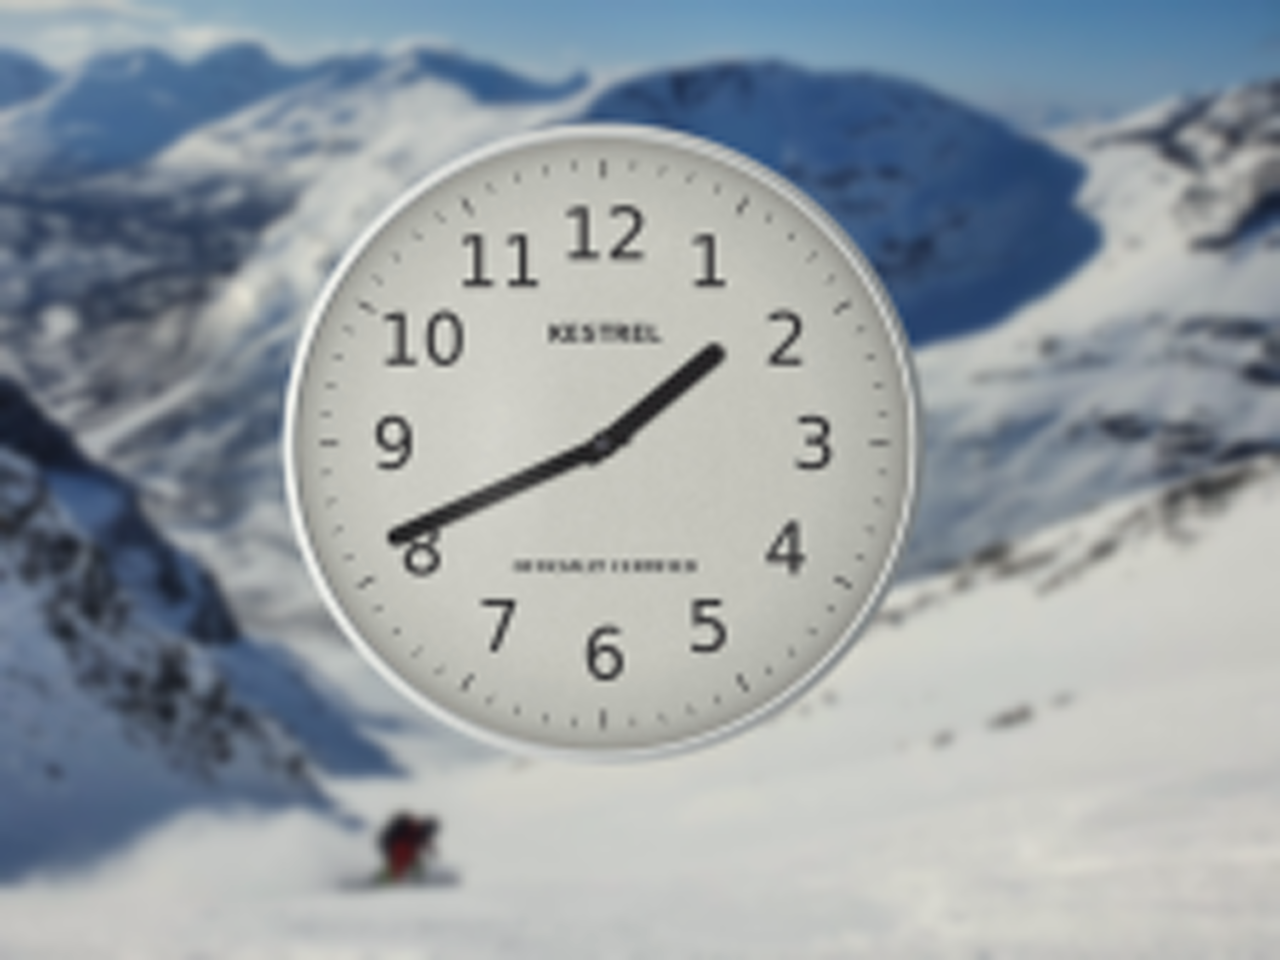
h=1 m=41
